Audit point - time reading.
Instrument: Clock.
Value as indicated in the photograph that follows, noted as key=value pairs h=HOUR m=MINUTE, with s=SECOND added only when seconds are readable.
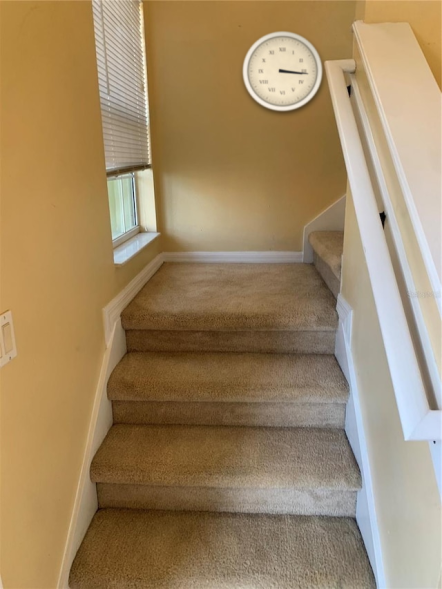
h=3 m=16
